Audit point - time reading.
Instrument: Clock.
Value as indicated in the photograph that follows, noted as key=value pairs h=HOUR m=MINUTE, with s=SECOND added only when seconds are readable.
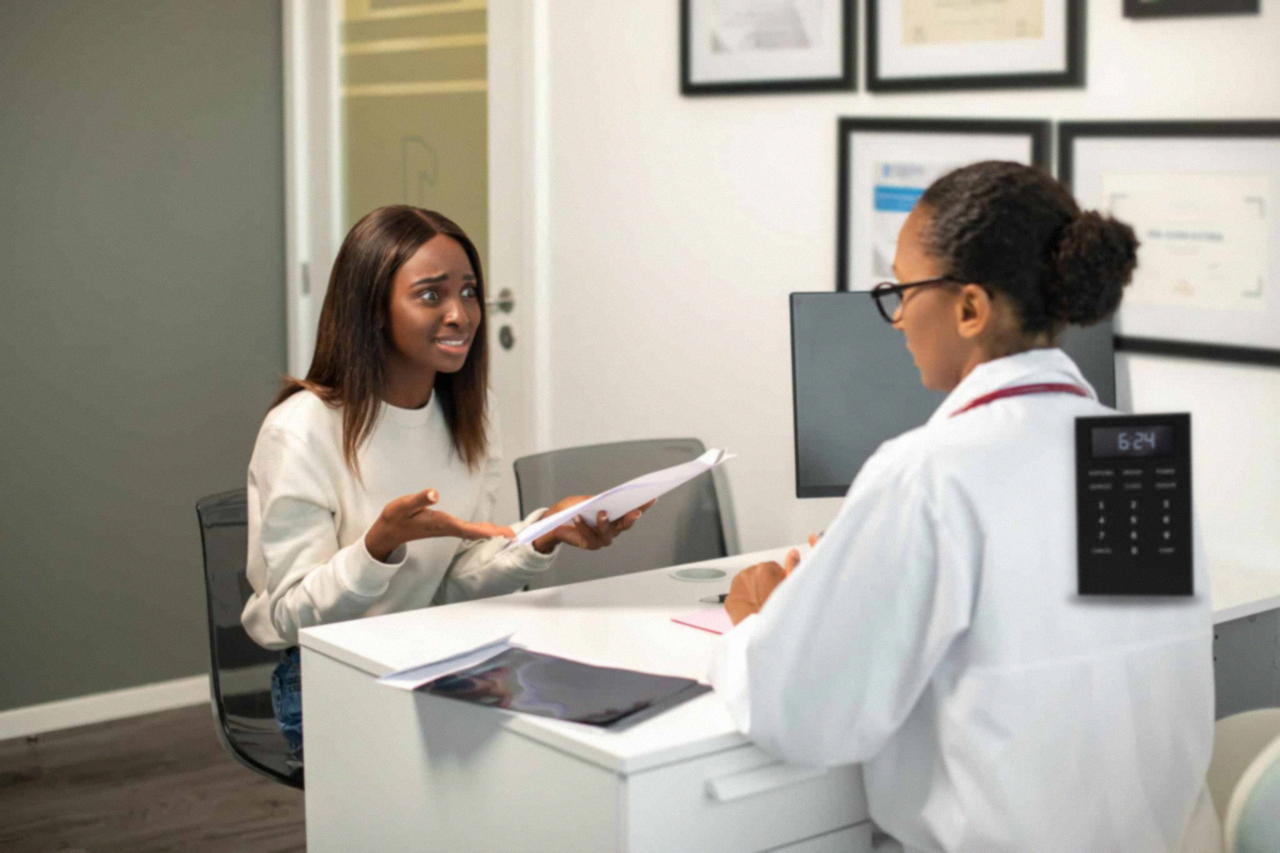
h=6 m=24
